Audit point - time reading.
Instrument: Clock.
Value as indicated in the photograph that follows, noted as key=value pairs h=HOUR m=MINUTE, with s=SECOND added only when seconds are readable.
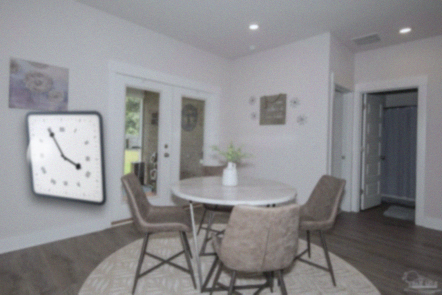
h=3 m=55
